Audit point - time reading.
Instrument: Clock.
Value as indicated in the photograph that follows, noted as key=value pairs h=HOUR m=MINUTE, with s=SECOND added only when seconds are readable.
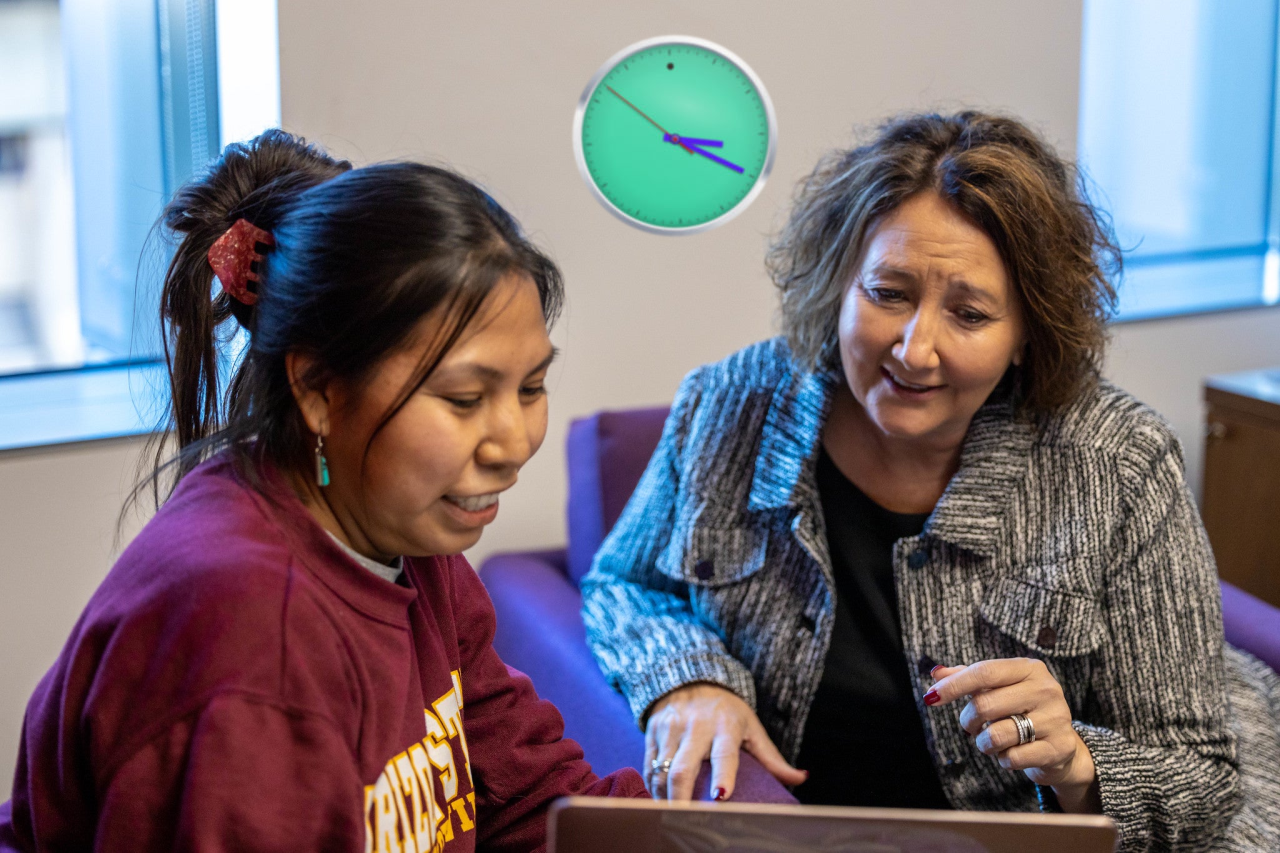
h=3 m=19 s=52
